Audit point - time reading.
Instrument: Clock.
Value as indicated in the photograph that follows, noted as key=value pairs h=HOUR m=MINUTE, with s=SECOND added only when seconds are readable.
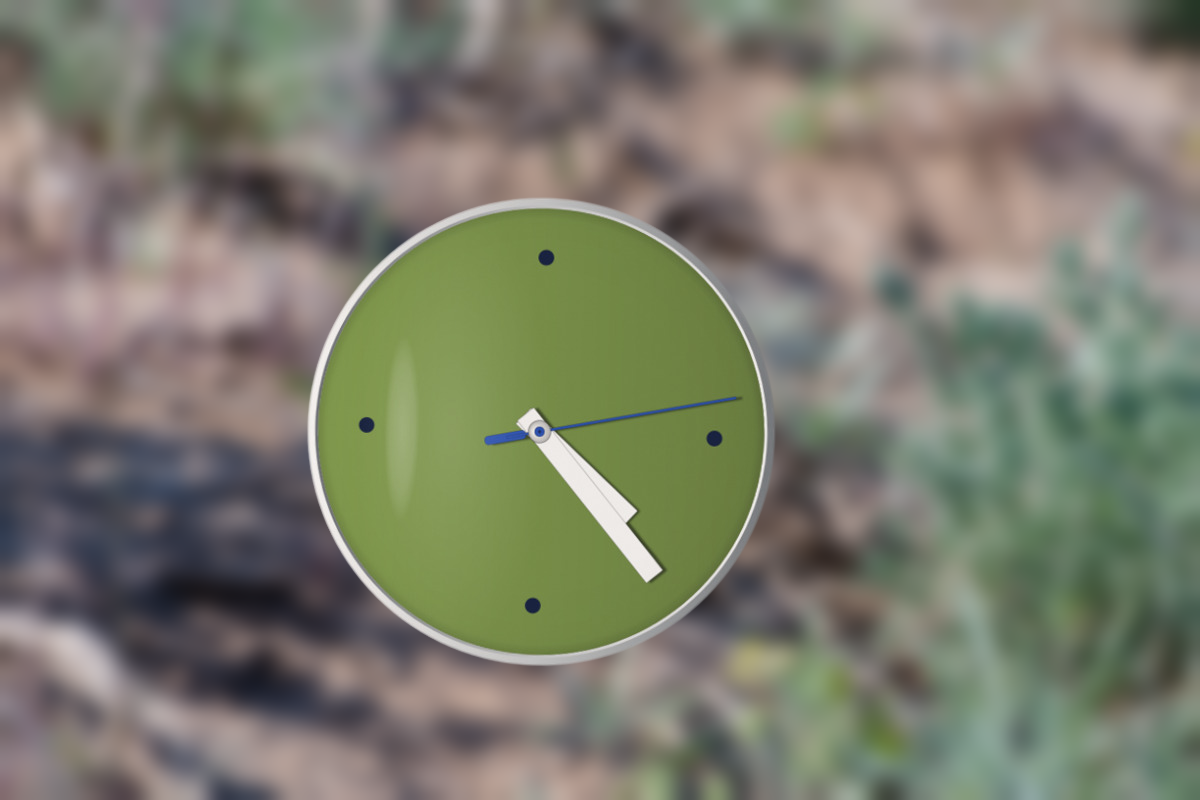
h=4 m=23 s=13
